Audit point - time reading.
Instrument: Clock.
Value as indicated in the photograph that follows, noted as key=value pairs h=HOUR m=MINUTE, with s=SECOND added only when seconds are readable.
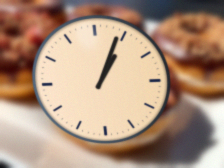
h=1 m=4
